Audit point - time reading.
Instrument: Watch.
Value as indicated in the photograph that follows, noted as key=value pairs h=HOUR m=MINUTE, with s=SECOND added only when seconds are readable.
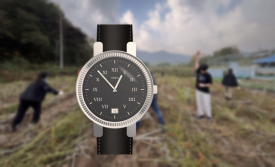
h=12 m=53
